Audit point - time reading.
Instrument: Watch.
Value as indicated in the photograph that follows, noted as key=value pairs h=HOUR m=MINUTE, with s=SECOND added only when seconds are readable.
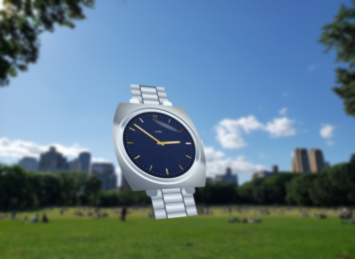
h=2 m=52
